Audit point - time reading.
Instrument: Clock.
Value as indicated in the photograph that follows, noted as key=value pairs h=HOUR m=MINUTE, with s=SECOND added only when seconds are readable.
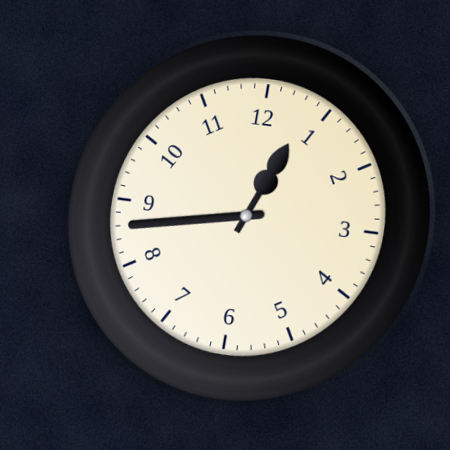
h=12 m=43
